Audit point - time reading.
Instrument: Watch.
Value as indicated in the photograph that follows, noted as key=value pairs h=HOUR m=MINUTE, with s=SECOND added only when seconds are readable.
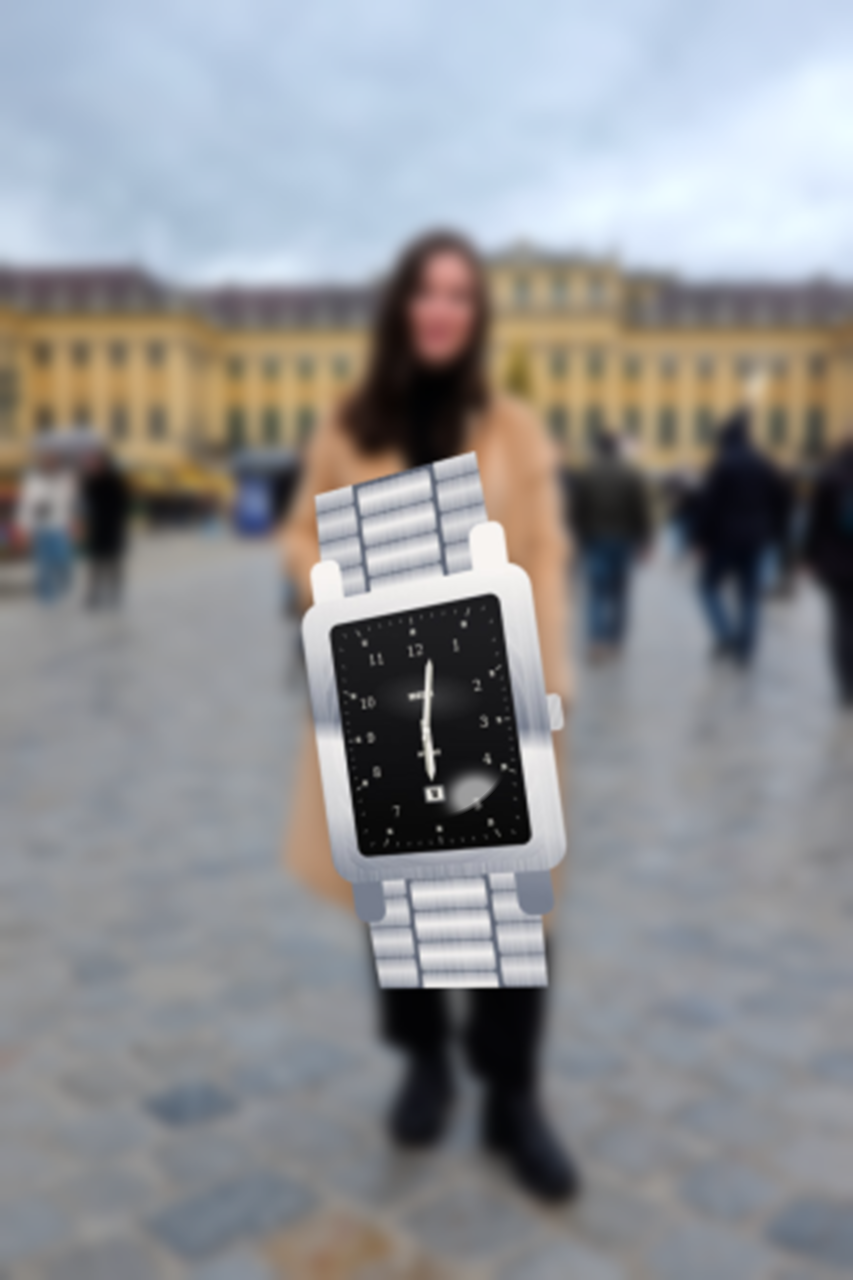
h=6 m=2
